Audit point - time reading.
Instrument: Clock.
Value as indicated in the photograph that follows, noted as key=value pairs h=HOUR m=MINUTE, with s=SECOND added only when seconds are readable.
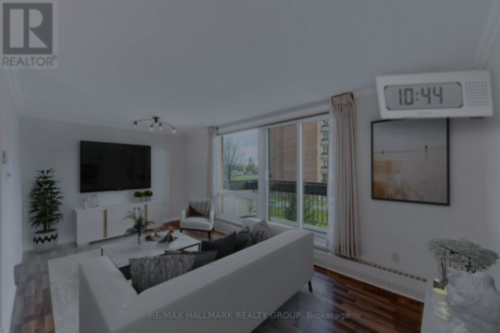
h=10 m=44
